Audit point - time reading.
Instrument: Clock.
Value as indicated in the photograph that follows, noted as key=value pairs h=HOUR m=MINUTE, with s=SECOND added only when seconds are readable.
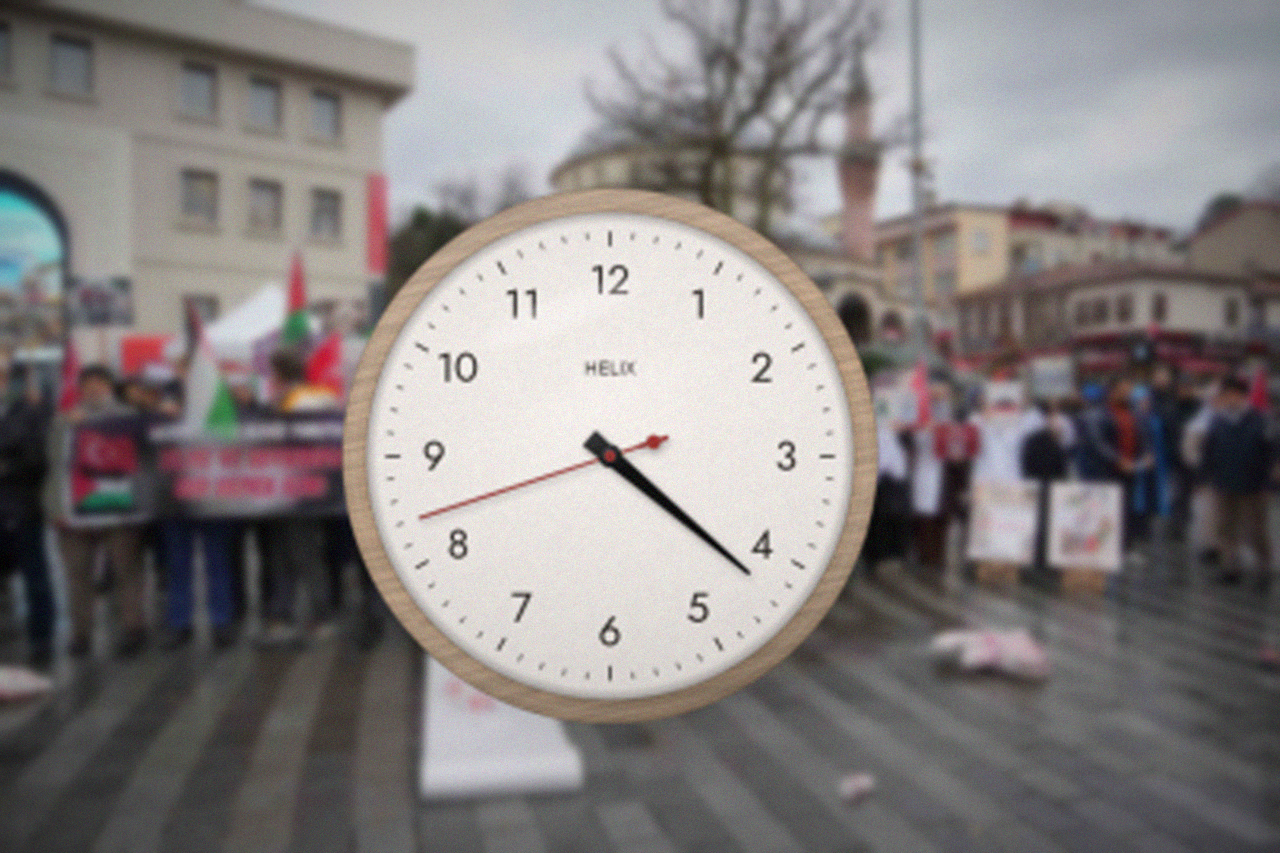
h=4 m=21 s=42
